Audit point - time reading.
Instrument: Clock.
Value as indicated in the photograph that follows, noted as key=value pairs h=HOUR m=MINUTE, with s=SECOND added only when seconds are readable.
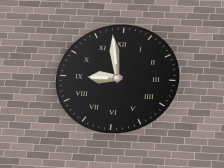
h=8 m=58
